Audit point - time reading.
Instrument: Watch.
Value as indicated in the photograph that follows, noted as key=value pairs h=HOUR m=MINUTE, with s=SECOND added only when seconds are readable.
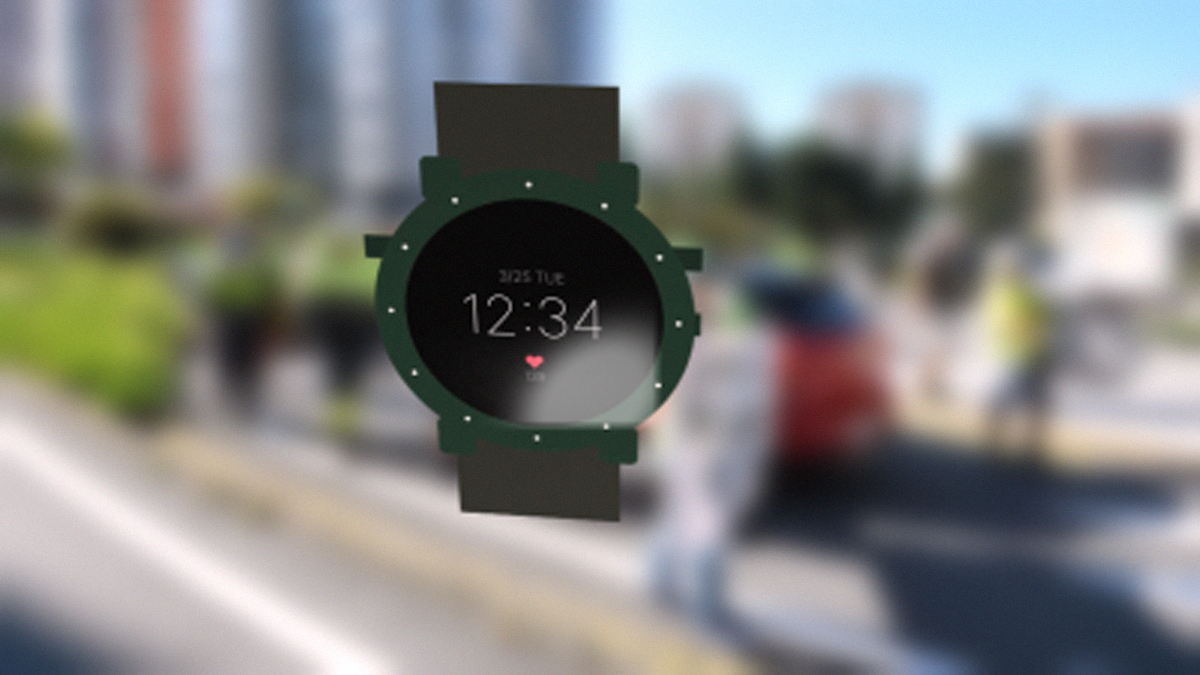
h=12 m=34
